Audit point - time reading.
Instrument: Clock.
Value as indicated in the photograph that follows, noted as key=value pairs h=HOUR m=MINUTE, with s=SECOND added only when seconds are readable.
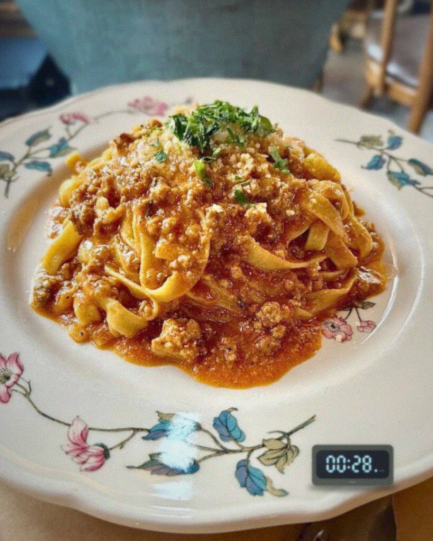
h=0 m=28
